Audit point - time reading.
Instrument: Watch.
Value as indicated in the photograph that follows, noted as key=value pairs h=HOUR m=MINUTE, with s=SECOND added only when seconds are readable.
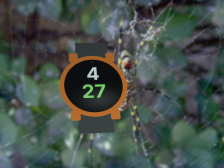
h=4 m=27
